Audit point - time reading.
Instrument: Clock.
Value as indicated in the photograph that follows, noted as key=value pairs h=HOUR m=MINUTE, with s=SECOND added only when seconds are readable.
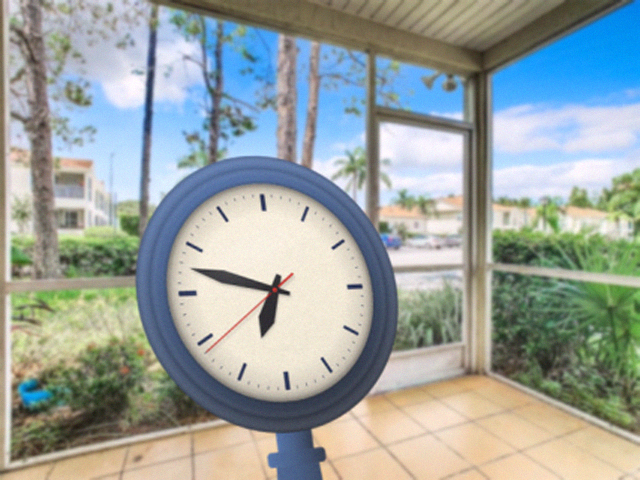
h=6 m=47 s=39
